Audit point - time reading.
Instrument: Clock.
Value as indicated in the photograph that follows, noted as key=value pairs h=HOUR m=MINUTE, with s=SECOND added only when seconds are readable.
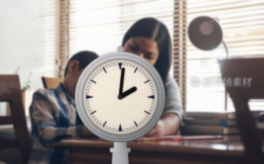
h=2 m=1
